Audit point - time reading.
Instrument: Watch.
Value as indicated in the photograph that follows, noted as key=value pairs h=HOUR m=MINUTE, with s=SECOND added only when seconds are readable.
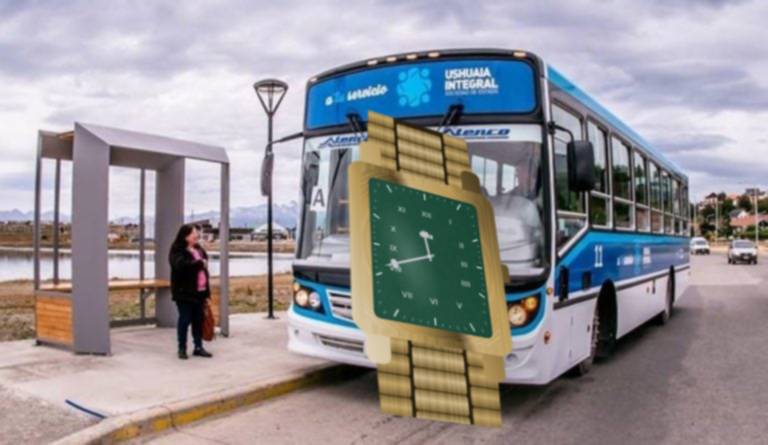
h=11 m=41
